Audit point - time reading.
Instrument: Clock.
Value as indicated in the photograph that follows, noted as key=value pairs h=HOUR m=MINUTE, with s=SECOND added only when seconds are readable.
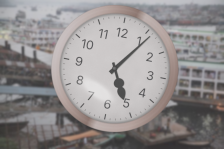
h=5 m=6
